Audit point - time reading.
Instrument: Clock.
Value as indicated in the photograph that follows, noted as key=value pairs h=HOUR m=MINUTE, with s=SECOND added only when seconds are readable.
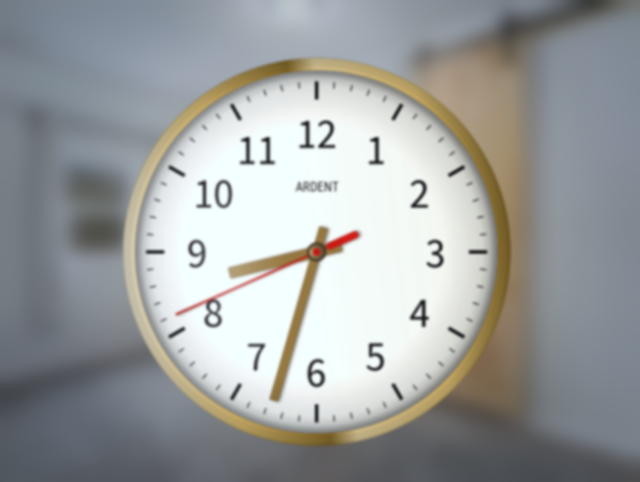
h=8 m=32 s=41
